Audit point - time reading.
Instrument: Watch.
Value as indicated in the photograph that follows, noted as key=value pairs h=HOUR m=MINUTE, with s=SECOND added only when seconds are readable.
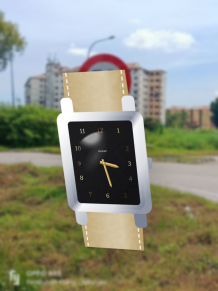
h=3 m=28
